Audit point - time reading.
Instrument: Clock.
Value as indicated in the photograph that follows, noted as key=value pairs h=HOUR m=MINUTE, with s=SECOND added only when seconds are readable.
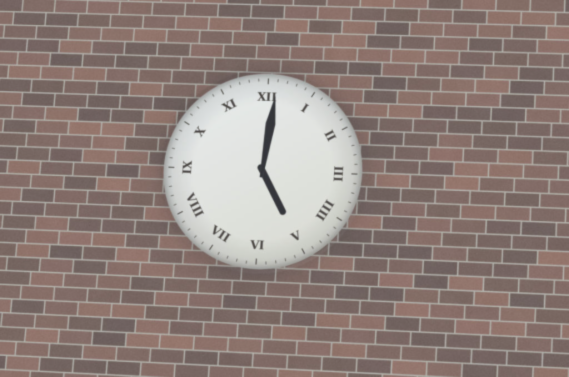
h=5 m=1
